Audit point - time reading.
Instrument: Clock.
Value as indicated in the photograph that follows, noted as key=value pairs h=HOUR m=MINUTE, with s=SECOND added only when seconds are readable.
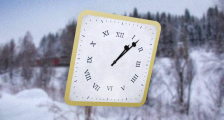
h=1 m=7
